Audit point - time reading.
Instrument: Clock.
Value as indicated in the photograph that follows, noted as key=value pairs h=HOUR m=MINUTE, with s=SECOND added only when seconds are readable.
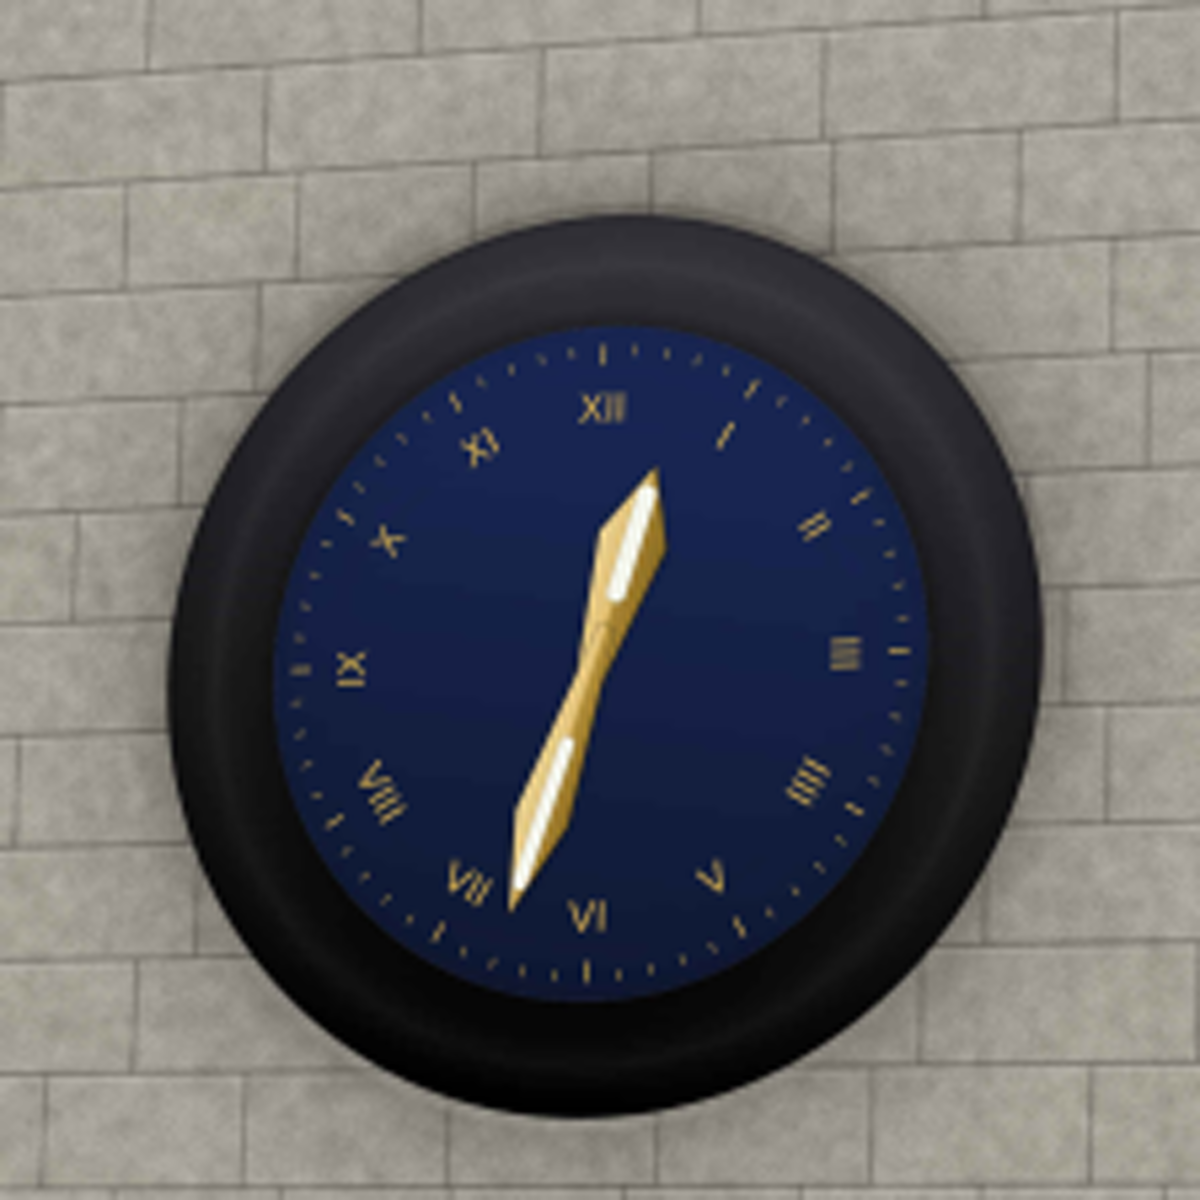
h=12 m=33
